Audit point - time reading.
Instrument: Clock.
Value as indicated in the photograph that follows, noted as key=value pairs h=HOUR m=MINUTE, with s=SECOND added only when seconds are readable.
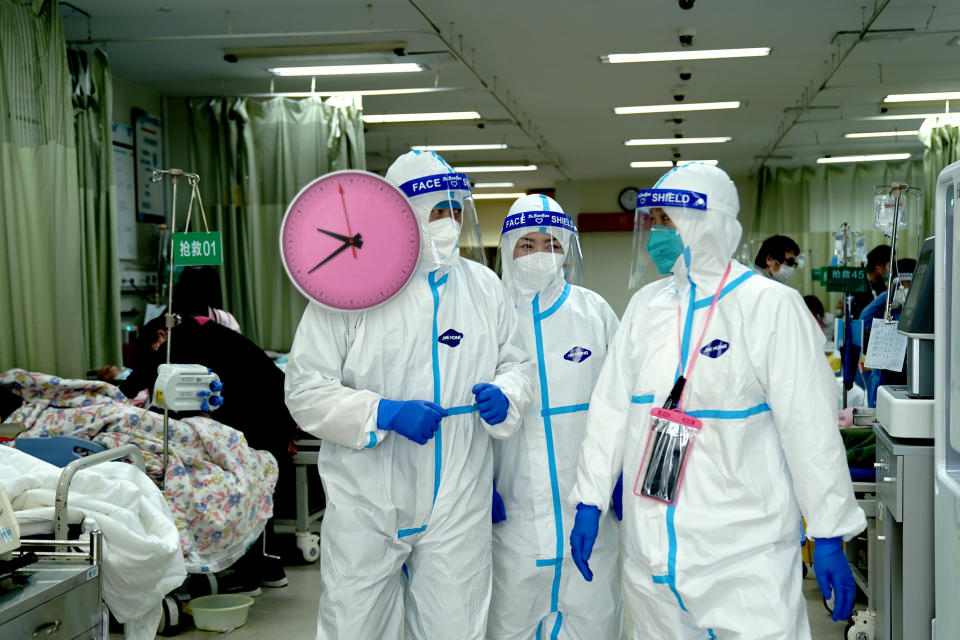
h=9 m=38 s=58
